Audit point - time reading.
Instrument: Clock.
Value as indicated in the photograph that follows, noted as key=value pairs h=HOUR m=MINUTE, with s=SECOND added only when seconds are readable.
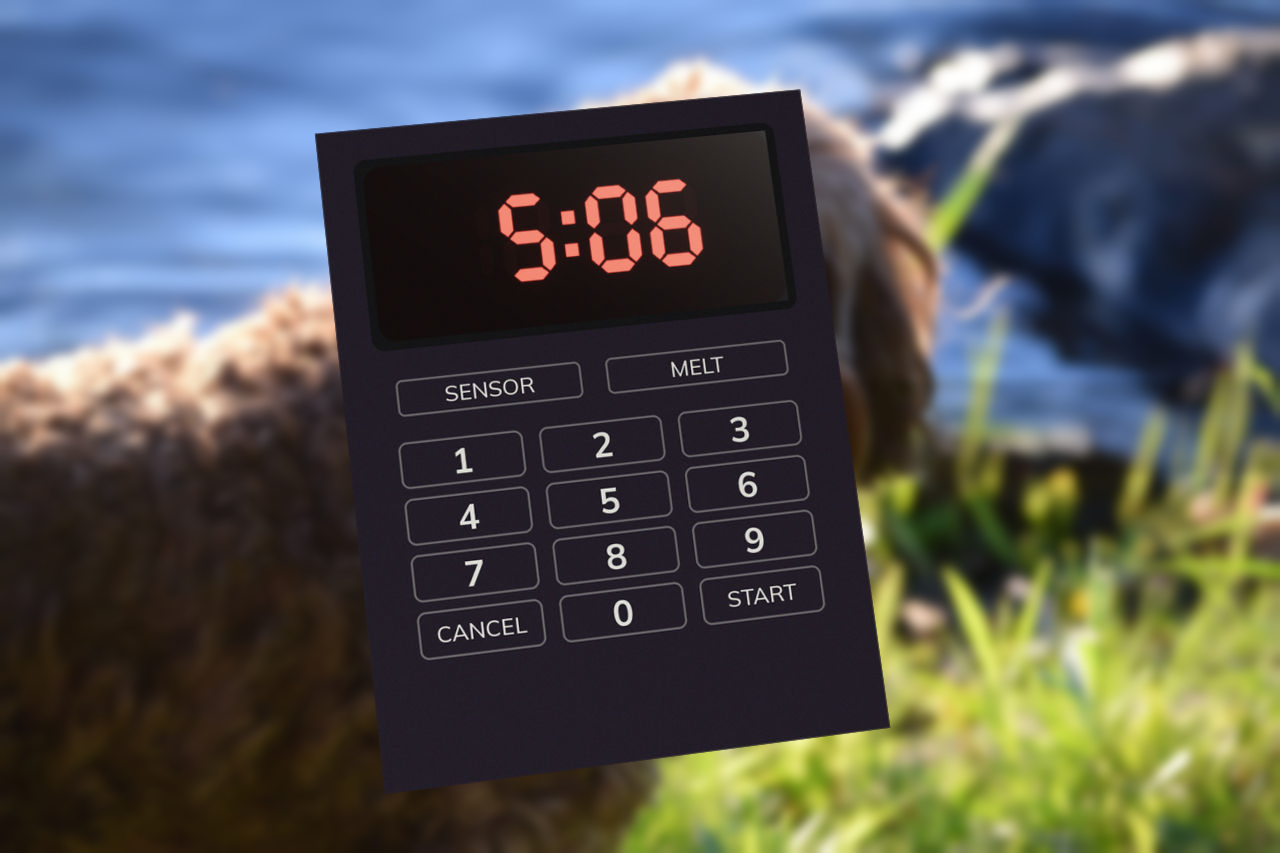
h=5 m=6
